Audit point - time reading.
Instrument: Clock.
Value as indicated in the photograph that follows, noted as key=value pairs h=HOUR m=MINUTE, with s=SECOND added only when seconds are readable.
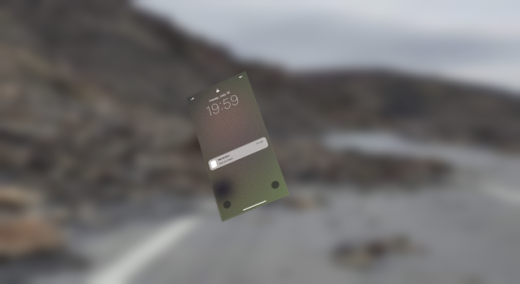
h=19 m=59
